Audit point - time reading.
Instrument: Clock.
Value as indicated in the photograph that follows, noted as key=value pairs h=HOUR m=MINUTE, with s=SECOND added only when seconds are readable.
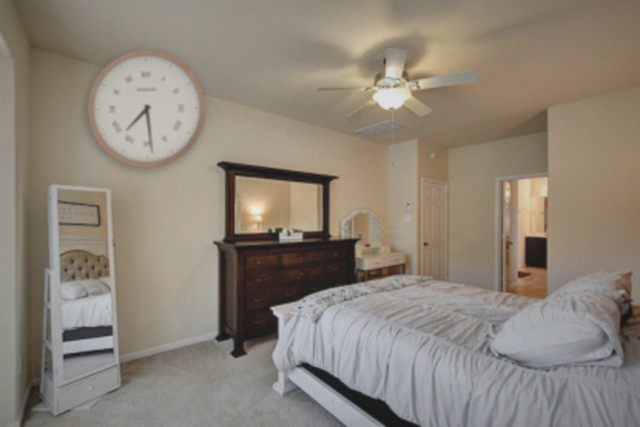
h=7 m=29
